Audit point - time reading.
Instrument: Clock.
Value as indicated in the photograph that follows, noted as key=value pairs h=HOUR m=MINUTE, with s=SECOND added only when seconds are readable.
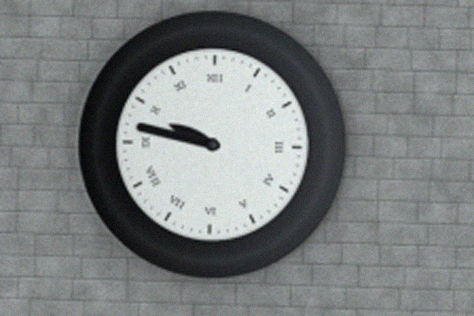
h=9 m=47
